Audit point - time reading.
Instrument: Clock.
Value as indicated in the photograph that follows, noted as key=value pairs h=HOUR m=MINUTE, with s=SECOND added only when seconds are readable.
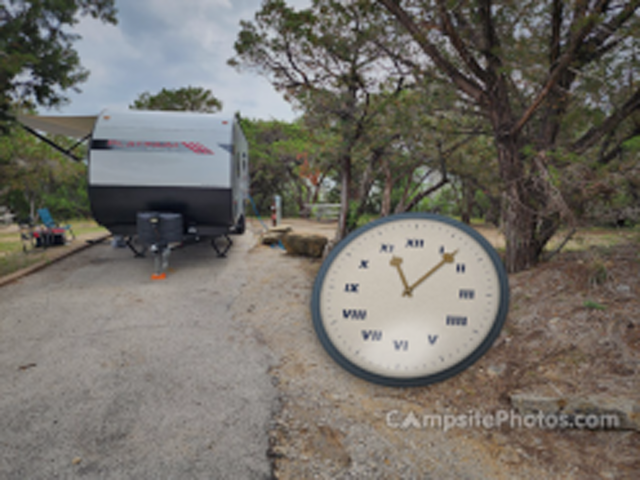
h=11 m=7
